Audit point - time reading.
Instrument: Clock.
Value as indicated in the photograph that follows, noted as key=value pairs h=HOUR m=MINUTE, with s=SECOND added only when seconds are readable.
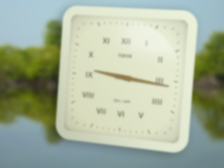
h=9 m=16
